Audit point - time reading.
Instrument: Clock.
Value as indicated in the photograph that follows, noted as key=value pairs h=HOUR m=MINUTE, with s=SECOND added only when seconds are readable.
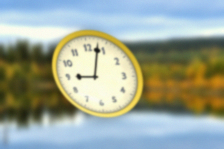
h=9 m=3
